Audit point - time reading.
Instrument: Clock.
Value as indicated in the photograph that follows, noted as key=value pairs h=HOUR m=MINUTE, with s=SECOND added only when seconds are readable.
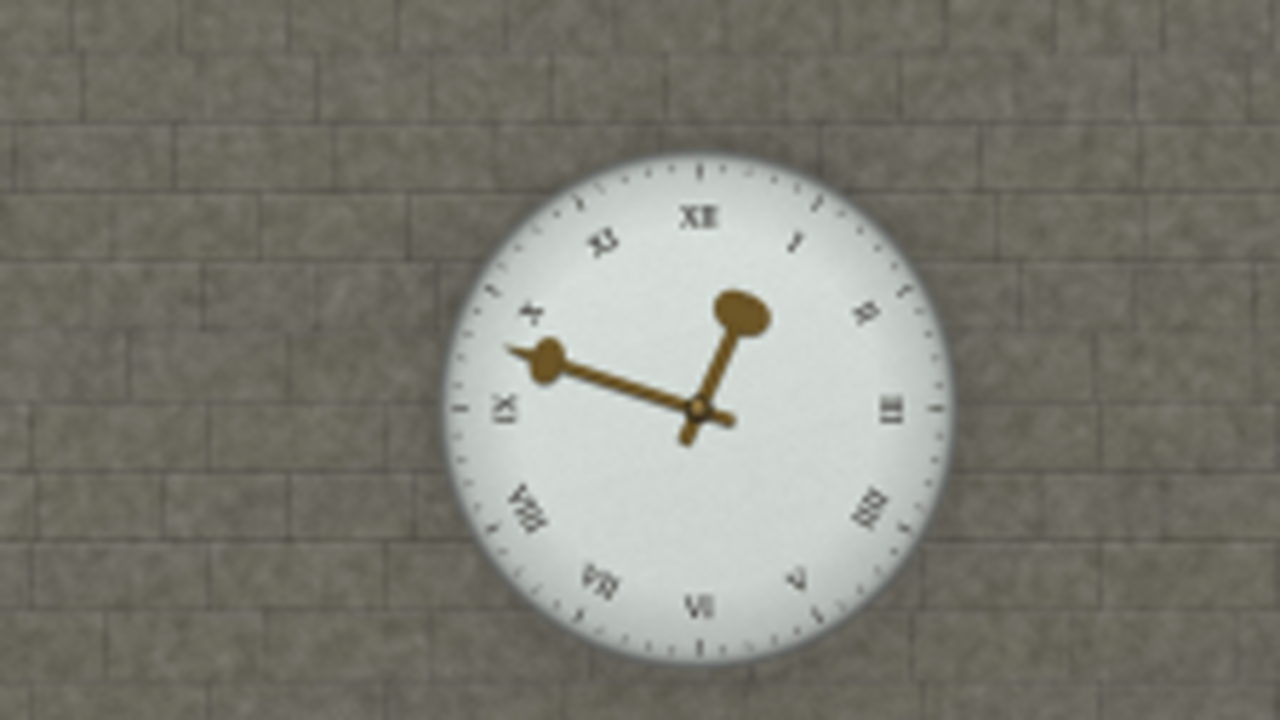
h=12 m=48
